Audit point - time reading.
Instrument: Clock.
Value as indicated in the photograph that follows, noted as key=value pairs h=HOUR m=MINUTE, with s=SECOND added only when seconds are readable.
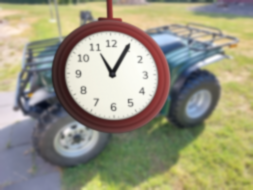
h=11 m=5
